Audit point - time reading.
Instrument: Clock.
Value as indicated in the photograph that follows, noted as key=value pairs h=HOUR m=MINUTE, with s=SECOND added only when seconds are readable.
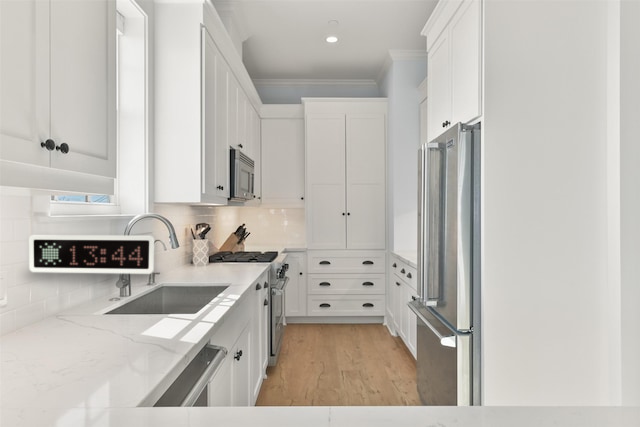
h=13 m=44
